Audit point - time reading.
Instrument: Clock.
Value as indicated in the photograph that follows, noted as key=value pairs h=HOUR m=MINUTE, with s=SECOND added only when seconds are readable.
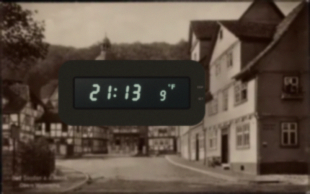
h=21 m=13
